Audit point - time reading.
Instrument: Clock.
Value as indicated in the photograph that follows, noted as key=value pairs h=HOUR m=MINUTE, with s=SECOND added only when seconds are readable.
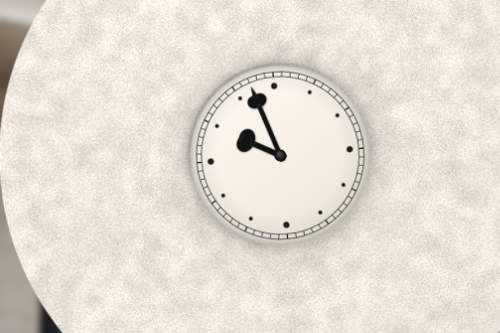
h=9 m=57
